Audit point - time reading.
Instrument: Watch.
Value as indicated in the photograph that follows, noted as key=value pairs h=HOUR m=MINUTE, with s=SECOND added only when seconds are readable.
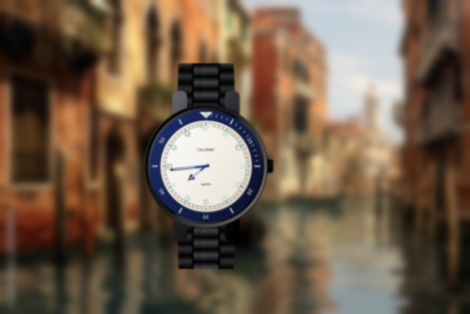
h=7 m=44
